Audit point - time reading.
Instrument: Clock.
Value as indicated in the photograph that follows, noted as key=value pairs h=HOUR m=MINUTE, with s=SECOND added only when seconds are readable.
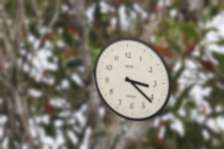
h=3 m=22
